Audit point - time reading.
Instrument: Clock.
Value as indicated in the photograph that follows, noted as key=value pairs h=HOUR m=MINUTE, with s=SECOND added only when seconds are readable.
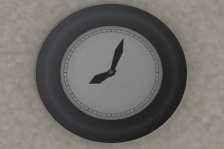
h=8 m=3
